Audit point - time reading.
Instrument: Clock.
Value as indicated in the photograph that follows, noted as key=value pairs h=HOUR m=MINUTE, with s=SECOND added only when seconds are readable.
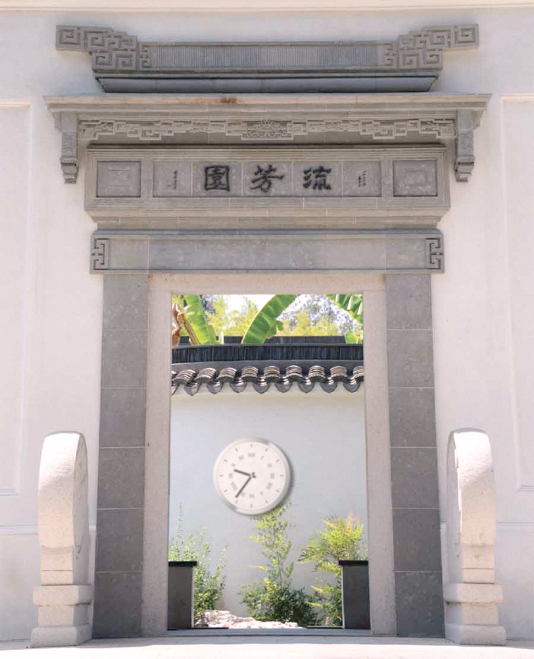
h=9 m=36
